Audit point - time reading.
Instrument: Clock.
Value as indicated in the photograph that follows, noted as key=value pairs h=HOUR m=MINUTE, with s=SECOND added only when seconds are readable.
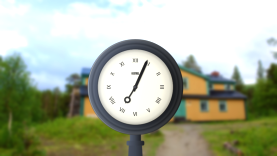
h=7 m=4
